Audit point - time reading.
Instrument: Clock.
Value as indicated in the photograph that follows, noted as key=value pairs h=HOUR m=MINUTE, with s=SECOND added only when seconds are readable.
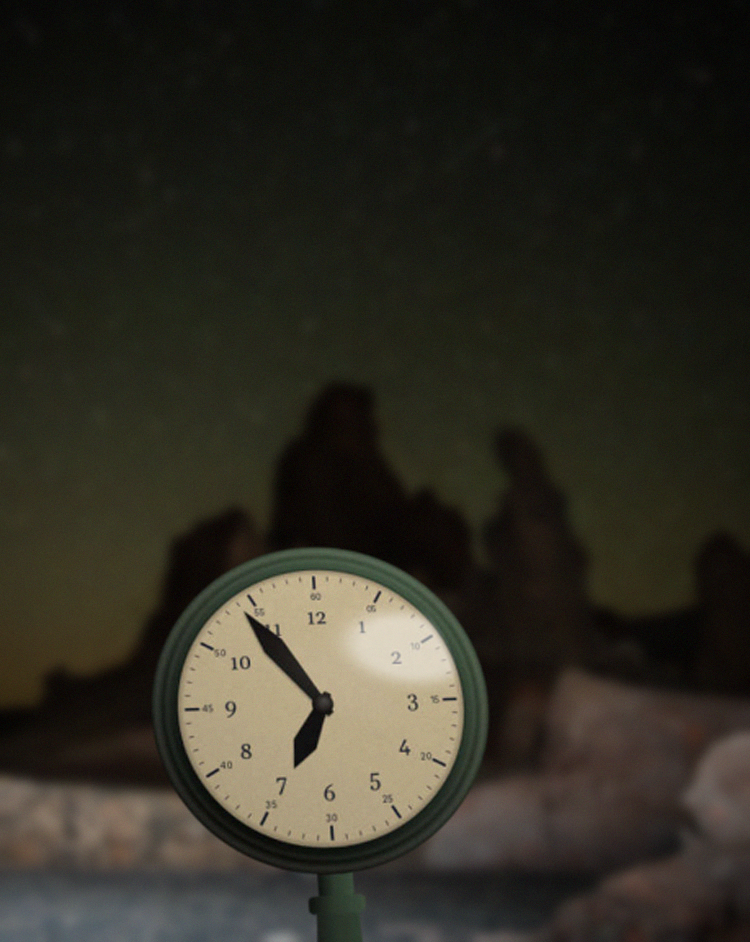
h=6 m=54
